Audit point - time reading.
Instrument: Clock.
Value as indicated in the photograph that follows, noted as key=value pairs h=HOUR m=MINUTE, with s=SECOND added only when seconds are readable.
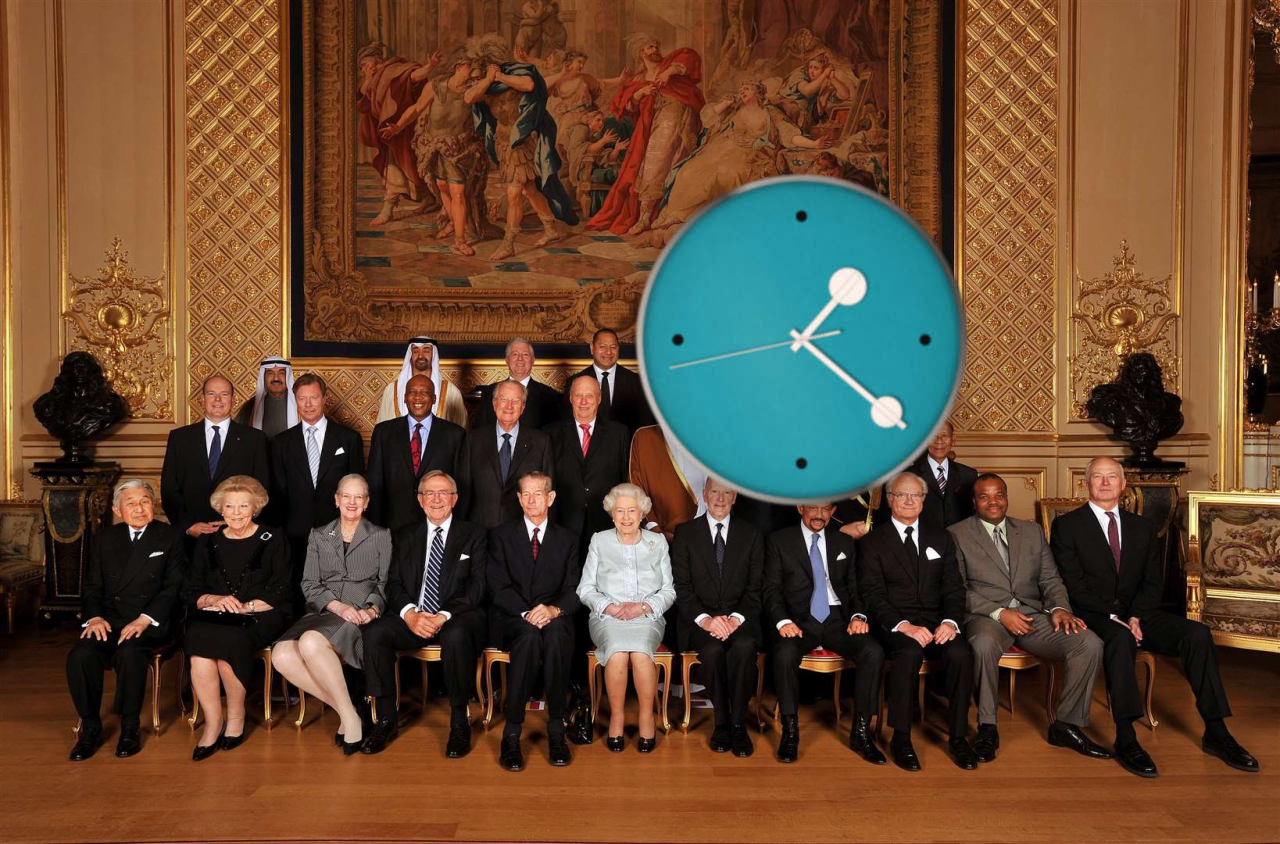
h=1 m=21 s=43
